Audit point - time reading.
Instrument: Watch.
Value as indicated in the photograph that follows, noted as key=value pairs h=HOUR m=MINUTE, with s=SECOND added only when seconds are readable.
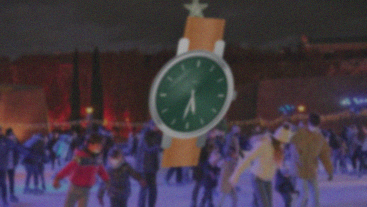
h=5 m=32
